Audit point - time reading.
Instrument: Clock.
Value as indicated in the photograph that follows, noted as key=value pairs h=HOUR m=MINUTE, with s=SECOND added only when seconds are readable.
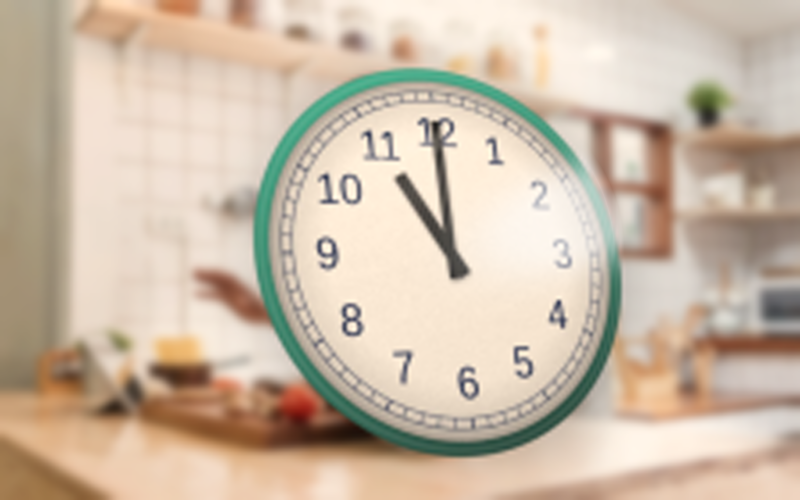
h=11 m=0
